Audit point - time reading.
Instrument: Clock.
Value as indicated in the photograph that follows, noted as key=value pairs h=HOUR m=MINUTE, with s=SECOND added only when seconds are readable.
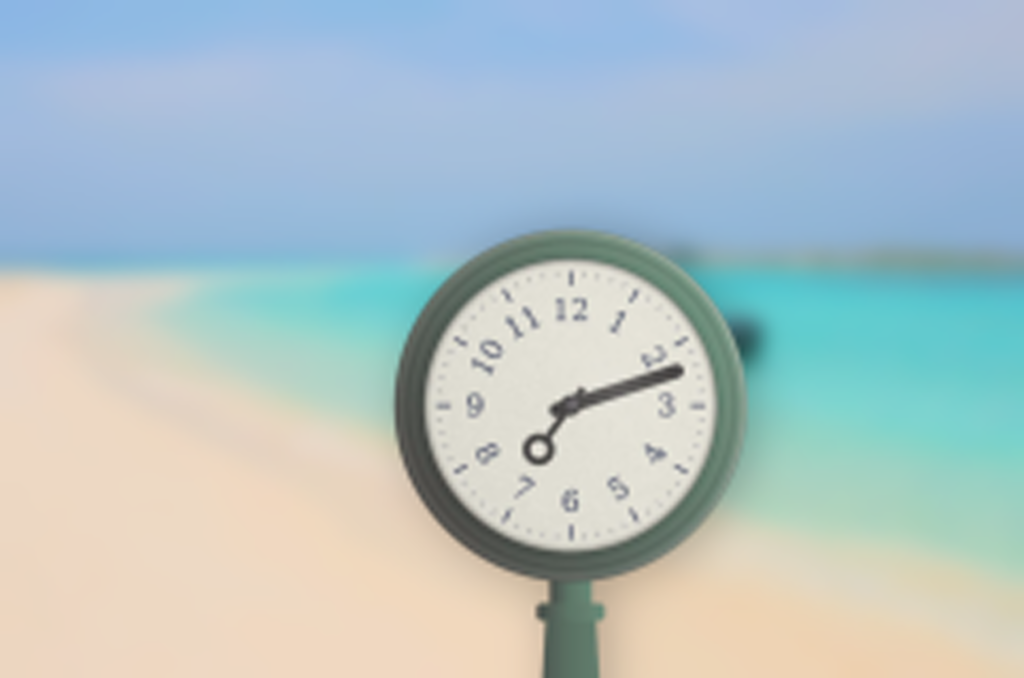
h=7 m=12
